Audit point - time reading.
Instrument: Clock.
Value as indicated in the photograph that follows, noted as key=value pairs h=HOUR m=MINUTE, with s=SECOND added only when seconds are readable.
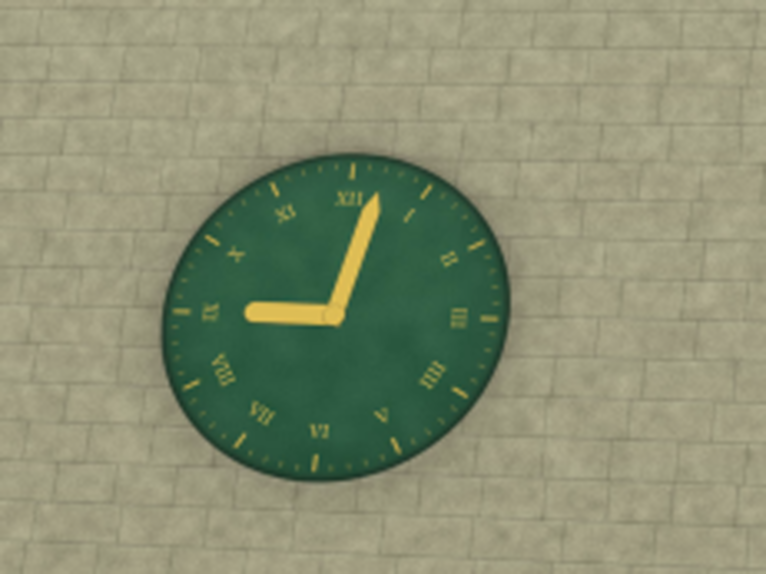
h=9 m=2
